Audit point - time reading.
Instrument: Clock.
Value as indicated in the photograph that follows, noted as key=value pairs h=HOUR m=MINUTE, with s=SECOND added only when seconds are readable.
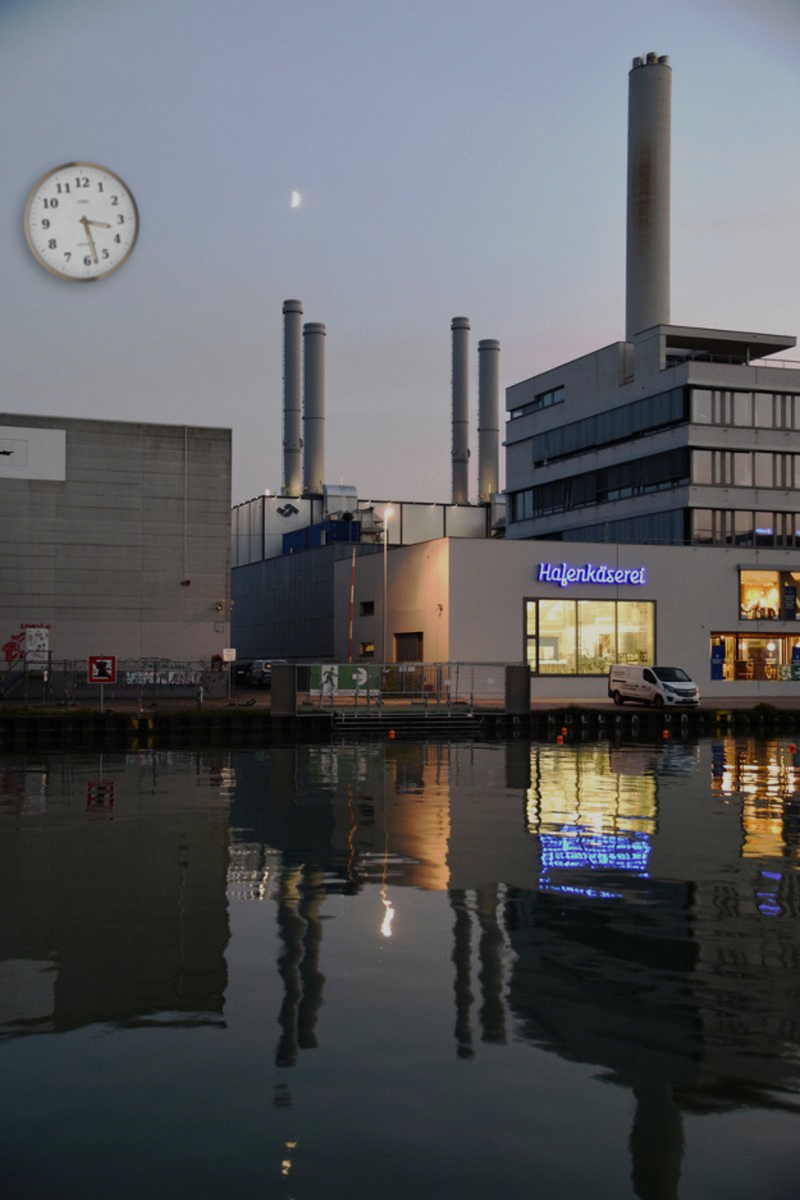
h=3 m=28
